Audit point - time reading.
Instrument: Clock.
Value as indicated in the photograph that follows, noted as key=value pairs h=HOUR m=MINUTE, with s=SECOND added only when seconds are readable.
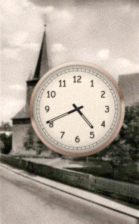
h=4 m=41
